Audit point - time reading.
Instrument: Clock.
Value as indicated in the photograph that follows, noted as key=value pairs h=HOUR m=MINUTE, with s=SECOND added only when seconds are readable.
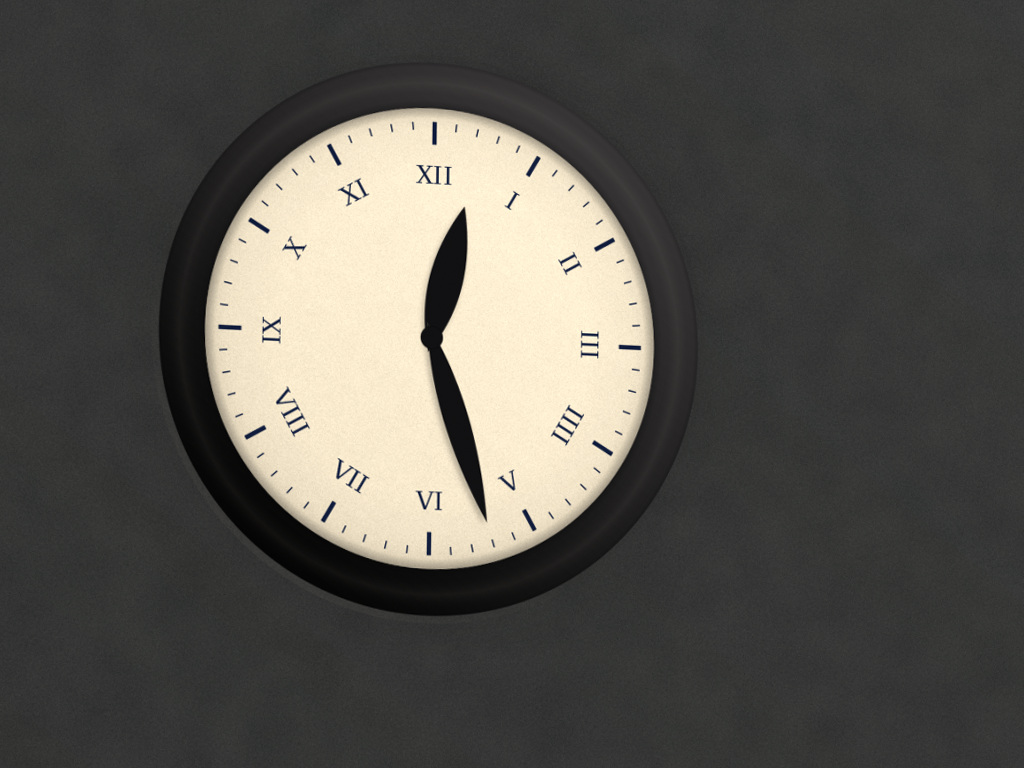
h=12 m=27
